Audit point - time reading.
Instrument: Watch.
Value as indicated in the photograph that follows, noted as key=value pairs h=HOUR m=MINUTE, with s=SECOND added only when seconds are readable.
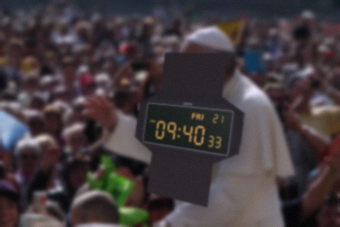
h=9 m=40
